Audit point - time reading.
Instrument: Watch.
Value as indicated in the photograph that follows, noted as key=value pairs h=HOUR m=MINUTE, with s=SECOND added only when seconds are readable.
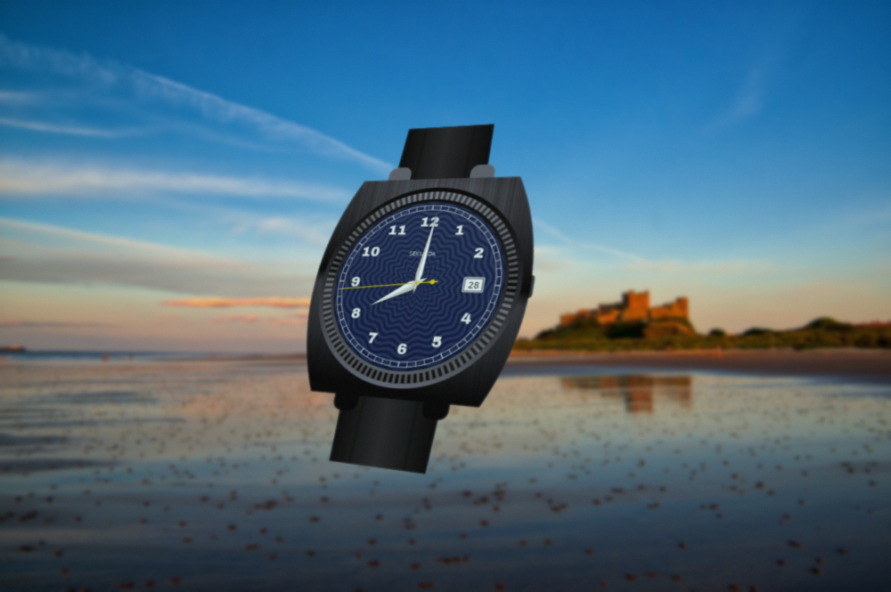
h=8 m=0 s=44
